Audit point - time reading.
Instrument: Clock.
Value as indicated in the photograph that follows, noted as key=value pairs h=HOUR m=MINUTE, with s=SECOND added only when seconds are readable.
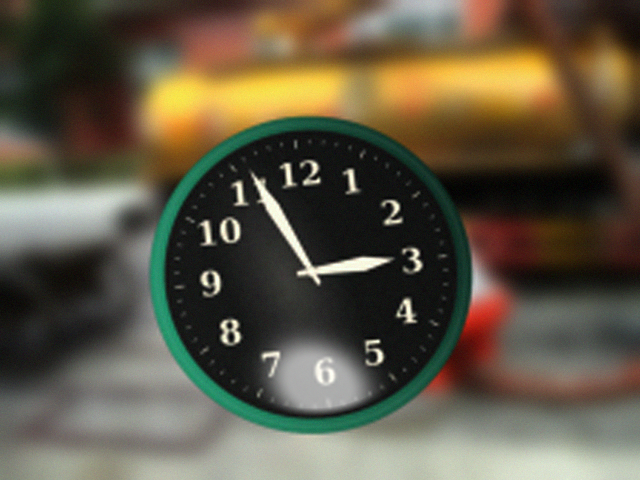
h=2 m=56
